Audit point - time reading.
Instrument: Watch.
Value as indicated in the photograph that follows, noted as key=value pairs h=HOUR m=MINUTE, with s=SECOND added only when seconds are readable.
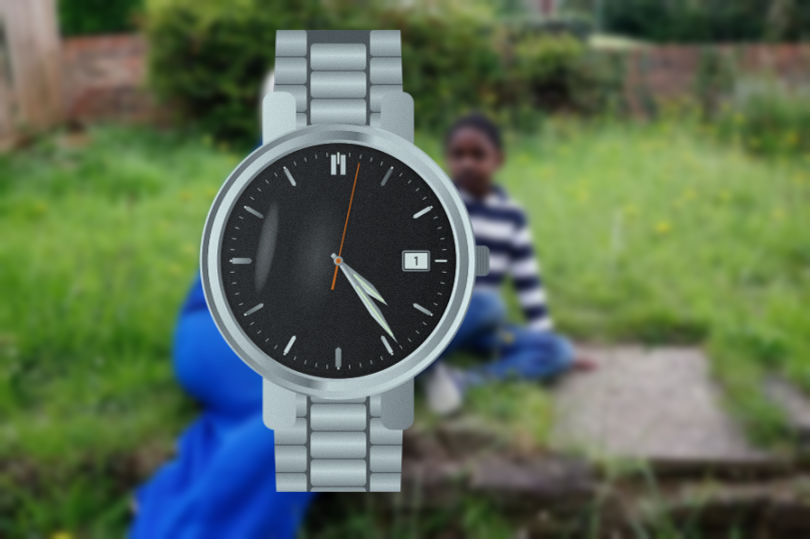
h=4 m=24 s=2
